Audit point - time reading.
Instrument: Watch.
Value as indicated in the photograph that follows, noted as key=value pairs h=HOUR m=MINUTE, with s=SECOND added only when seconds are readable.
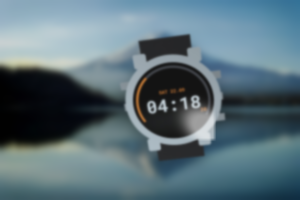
h=4 m=18
